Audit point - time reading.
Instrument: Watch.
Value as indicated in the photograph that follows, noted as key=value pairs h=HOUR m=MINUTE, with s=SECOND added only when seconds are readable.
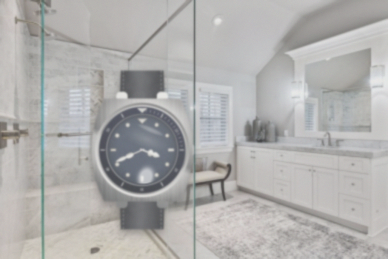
h=3 m=41
